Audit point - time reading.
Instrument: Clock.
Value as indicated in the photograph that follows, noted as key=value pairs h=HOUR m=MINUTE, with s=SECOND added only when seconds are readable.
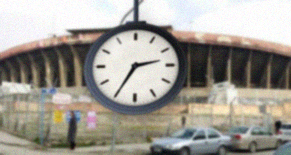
h=2 m=35
